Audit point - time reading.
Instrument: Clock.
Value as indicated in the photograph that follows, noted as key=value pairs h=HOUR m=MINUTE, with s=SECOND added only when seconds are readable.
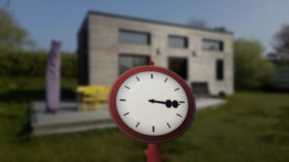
h=3 m=16
